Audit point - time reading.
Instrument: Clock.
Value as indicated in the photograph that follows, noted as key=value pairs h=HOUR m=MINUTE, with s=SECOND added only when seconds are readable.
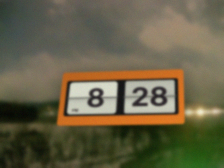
h=8 m=28
